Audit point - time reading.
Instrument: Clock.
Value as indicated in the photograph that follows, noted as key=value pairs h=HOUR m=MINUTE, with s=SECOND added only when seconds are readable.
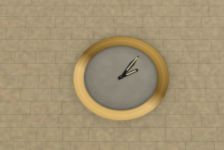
h=2 m=6
